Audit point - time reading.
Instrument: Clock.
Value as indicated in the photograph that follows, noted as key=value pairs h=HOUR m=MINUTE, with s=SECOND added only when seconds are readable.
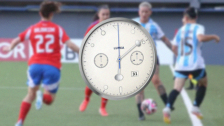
h=6 m=9
